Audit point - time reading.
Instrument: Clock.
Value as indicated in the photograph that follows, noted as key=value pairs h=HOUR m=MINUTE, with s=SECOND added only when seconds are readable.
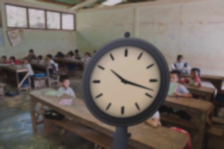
h=10 m=18
